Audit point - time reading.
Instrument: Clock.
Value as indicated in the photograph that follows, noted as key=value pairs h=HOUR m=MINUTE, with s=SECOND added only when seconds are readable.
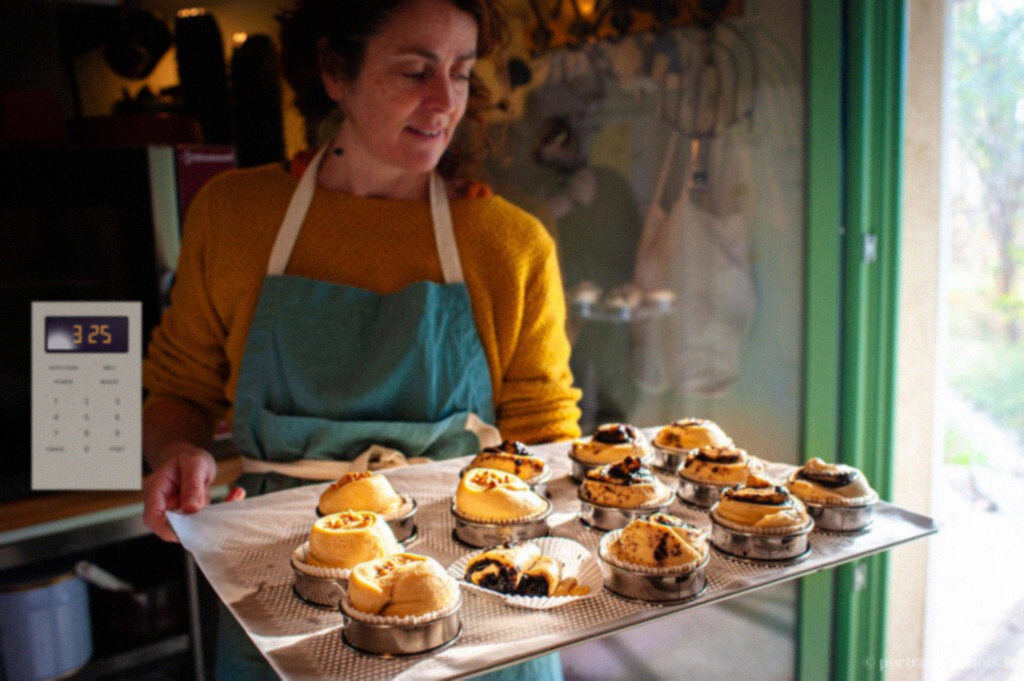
h=3 m=25
